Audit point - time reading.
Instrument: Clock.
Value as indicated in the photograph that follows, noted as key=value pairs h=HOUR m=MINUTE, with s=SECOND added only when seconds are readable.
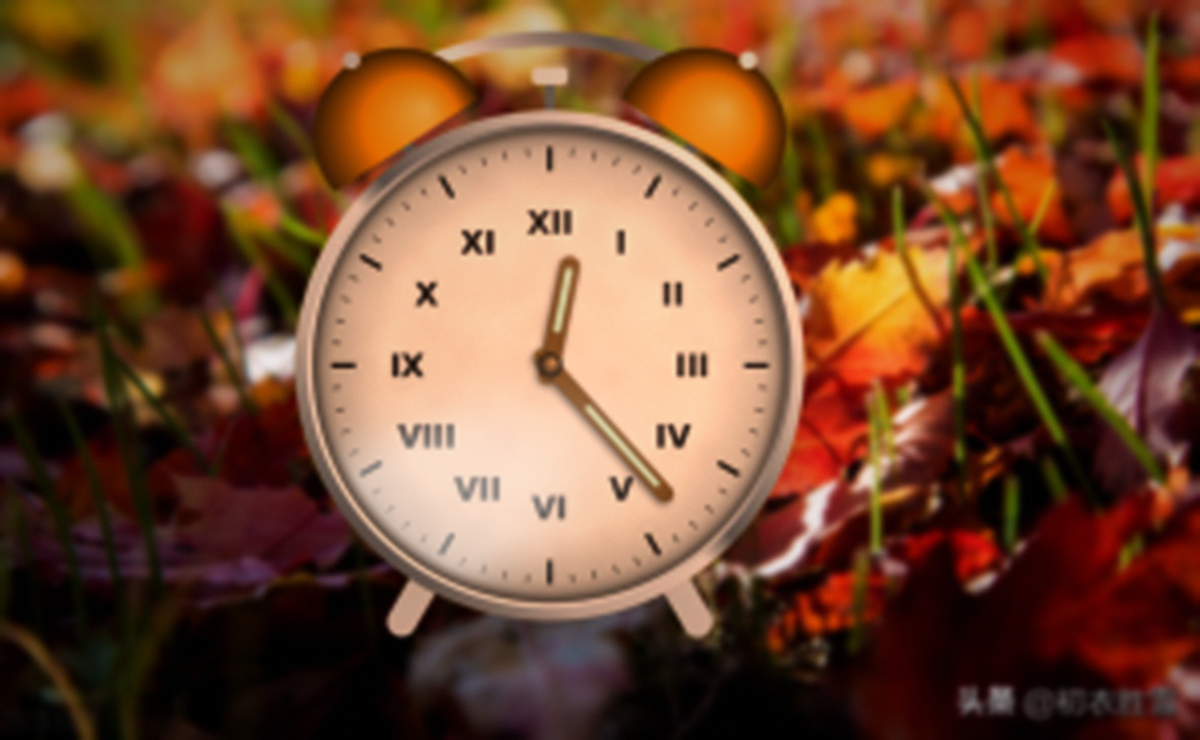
h=12 m=23
